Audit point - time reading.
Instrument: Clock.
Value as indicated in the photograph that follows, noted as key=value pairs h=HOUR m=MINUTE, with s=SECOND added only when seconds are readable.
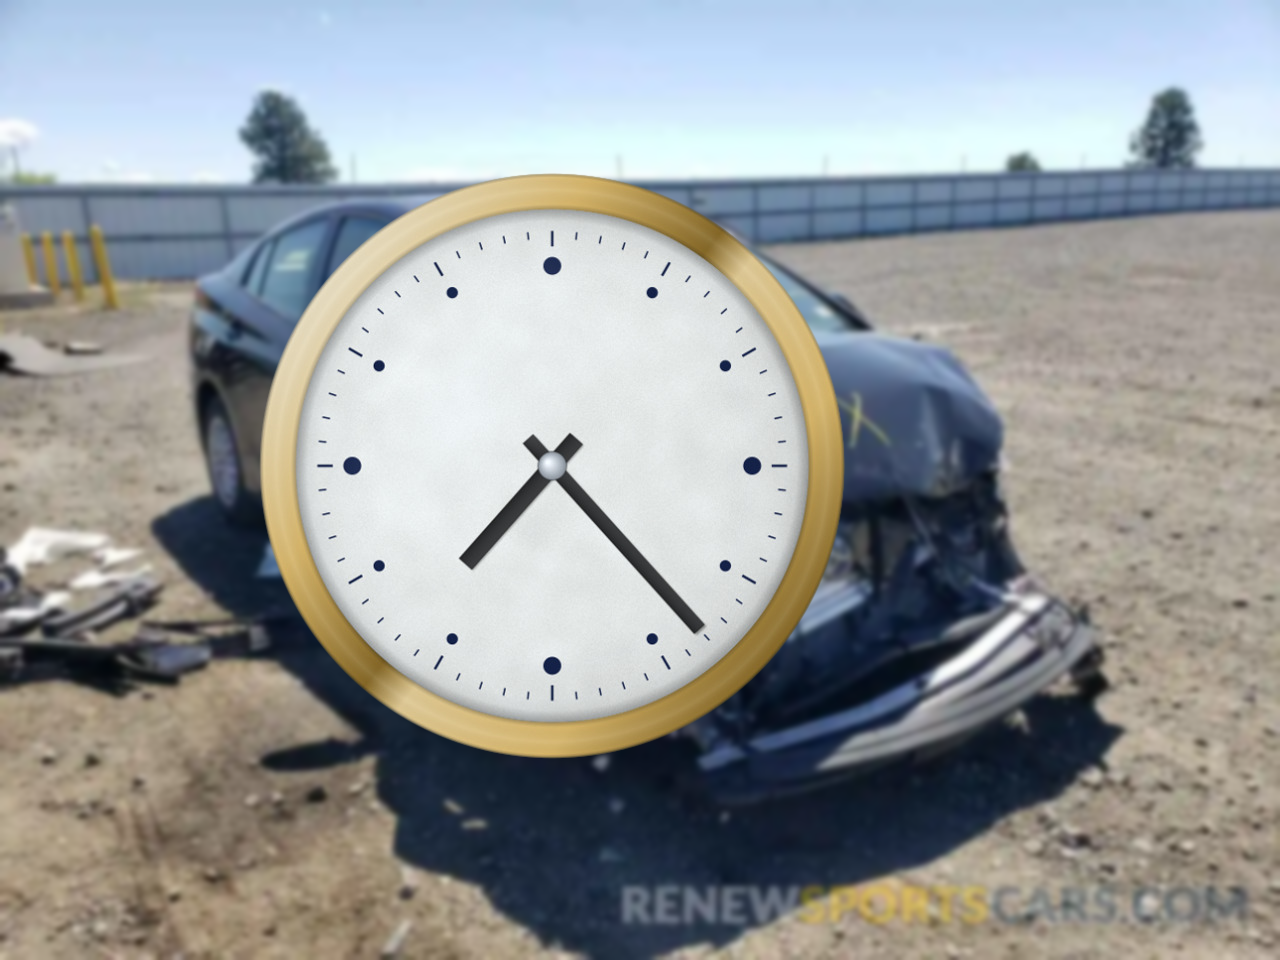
h=7 m=23
